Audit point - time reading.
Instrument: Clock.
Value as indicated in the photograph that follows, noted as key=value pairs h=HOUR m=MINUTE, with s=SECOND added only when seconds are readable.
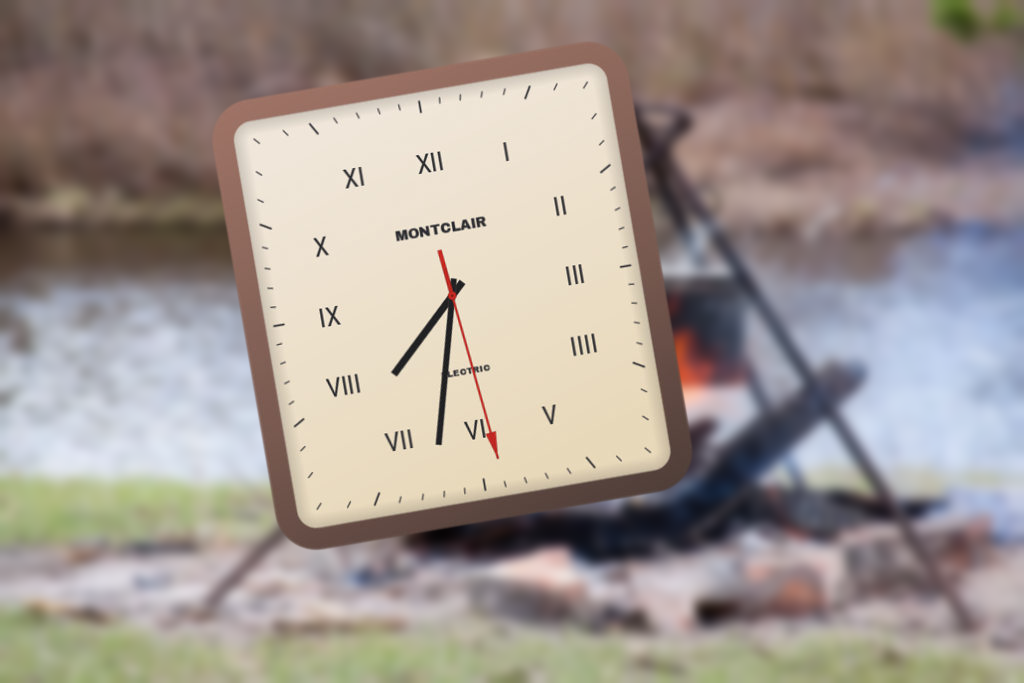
h=7 m=32 s=29
